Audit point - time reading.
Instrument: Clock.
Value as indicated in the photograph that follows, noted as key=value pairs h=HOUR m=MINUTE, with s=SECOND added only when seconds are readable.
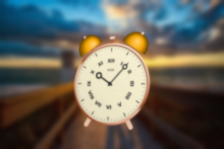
h=10 m=7
